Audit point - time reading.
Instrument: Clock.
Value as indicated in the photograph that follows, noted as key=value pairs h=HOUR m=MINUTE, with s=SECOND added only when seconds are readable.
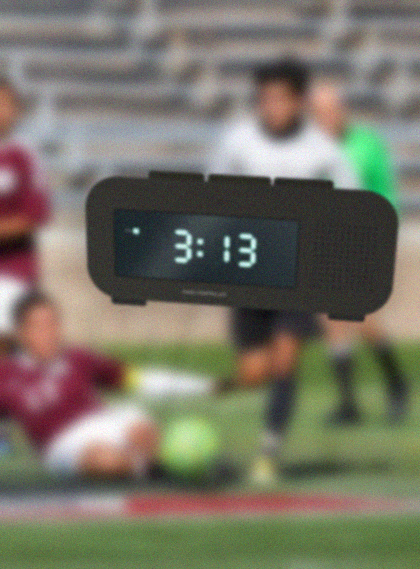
h=3 m=13
